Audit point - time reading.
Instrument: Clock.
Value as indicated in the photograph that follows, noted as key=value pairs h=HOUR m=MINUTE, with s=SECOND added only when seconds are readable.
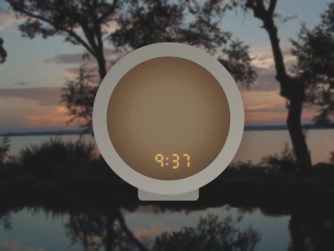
h=9 m=37
